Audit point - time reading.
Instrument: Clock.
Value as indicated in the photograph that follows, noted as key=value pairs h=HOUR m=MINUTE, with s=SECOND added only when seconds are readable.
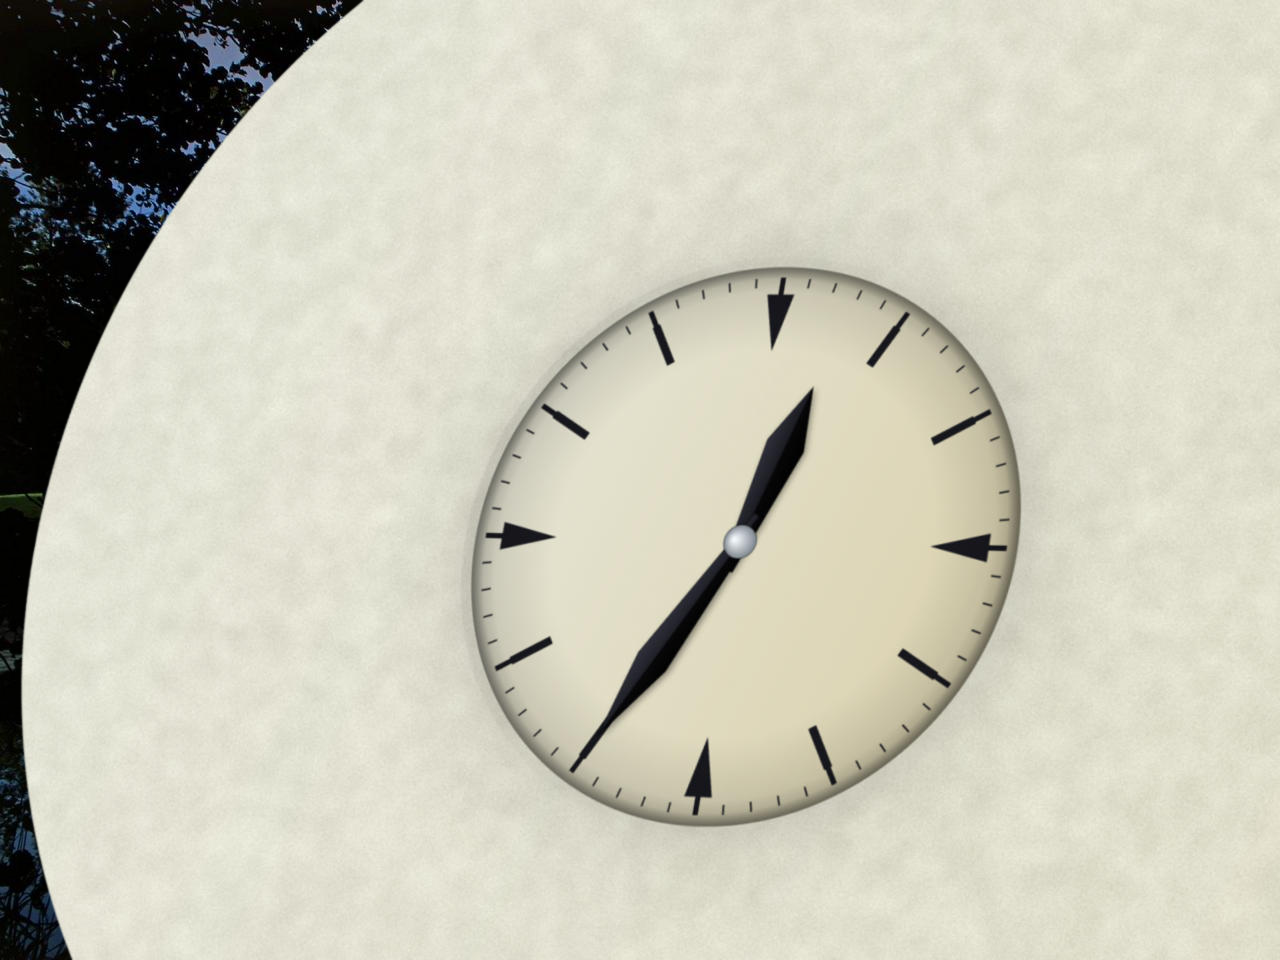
h=12 m=35
